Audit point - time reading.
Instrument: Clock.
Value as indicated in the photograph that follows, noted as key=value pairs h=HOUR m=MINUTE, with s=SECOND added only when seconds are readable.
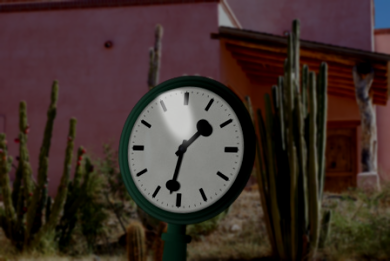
h=1 m=32
